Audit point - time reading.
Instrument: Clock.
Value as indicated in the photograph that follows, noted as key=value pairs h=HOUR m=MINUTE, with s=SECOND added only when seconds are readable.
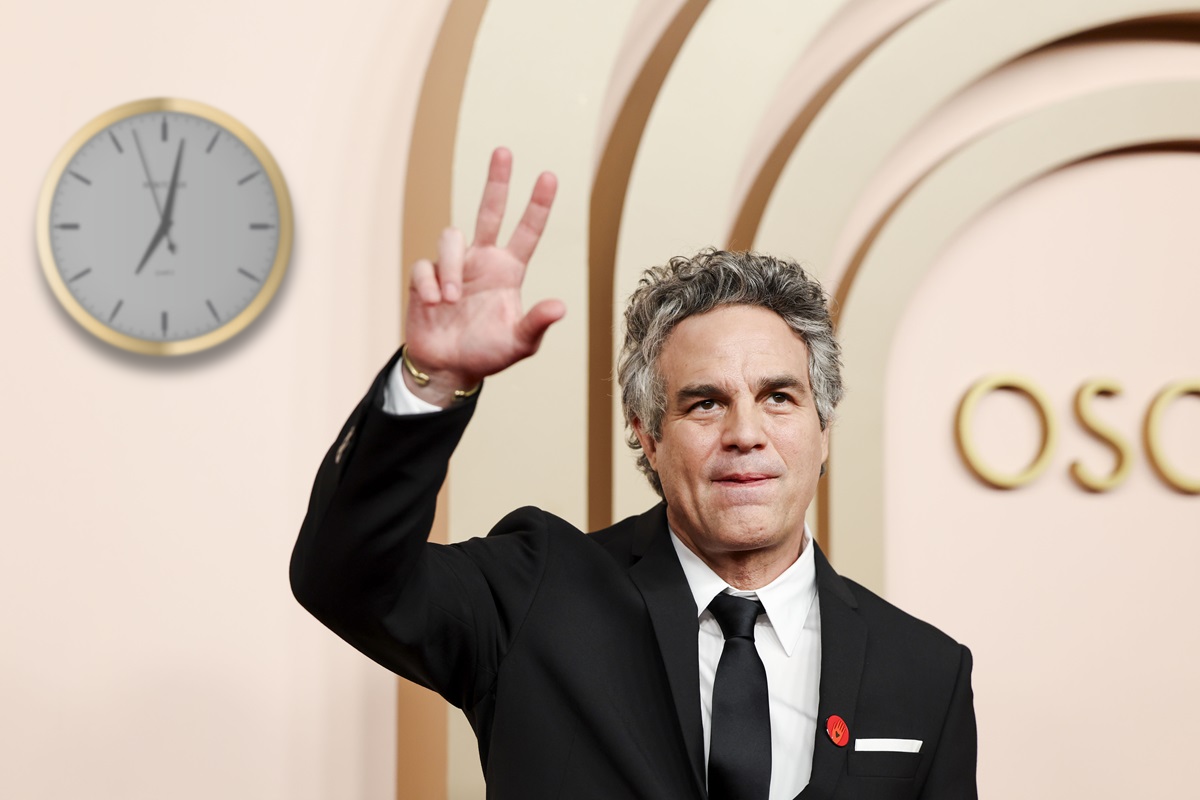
h=7 m=1 s=57
